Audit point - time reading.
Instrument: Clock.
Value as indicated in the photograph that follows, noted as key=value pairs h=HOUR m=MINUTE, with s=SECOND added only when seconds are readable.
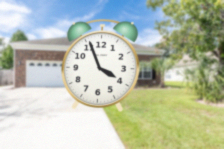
h=3 m=56
